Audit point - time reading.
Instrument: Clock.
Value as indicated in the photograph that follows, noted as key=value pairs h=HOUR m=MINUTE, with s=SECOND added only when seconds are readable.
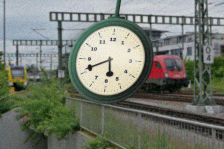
h=5 m=41
